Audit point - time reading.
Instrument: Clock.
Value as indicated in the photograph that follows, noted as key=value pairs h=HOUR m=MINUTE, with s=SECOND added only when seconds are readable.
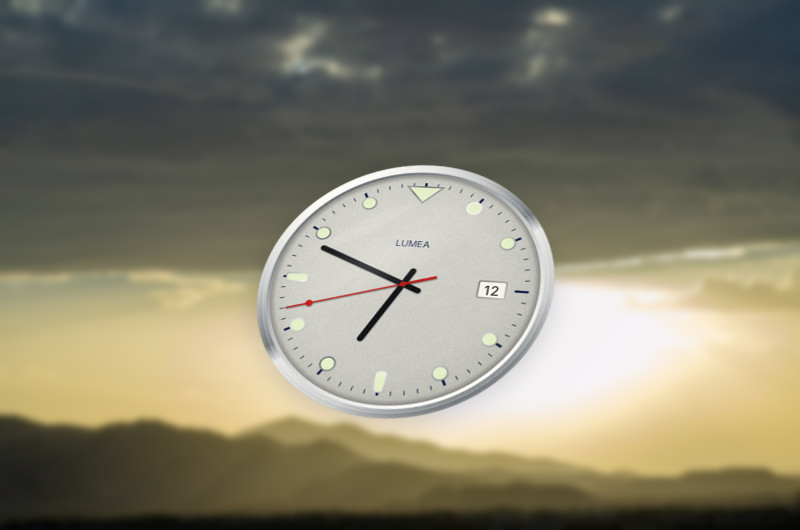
h=6 m=48 s=42
